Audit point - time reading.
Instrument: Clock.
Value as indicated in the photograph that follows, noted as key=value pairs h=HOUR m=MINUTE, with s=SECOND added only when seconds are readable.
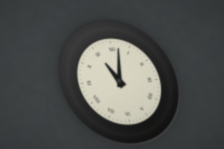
h=11 m=2
